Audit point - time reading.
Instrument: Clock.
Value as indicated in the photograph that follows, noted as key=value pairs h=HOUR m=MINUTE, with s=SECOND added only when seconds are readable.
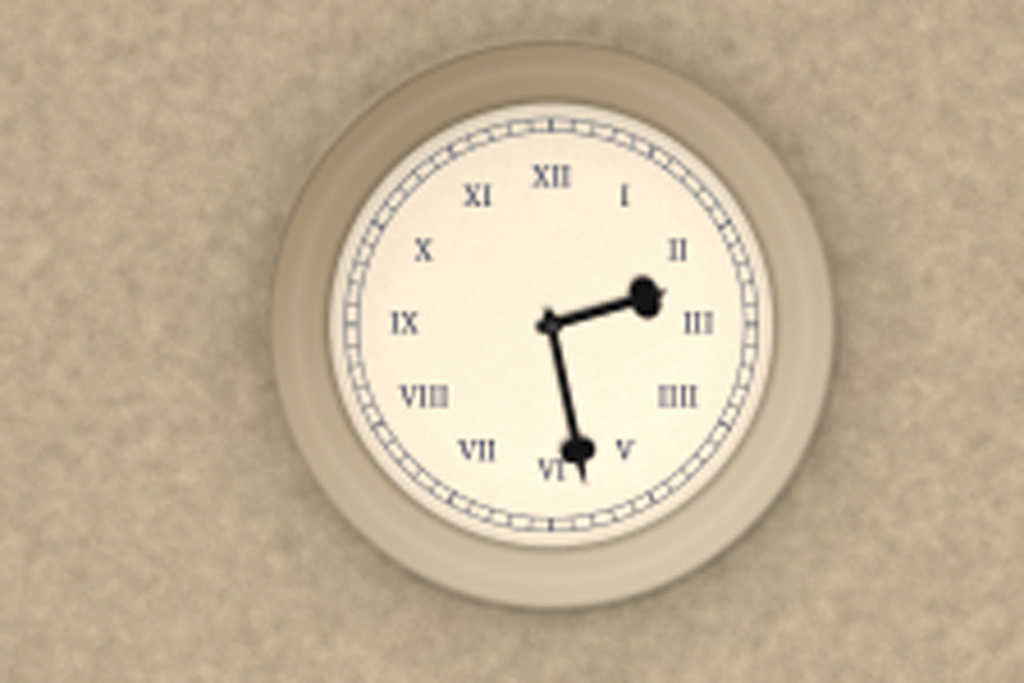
h=2 m=28
